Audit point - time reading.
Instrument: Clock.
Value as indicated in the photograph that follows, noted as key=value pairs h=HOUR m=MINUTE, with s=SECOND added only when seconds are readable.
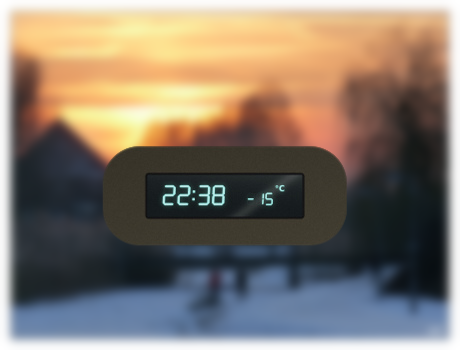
h=22 m=38
